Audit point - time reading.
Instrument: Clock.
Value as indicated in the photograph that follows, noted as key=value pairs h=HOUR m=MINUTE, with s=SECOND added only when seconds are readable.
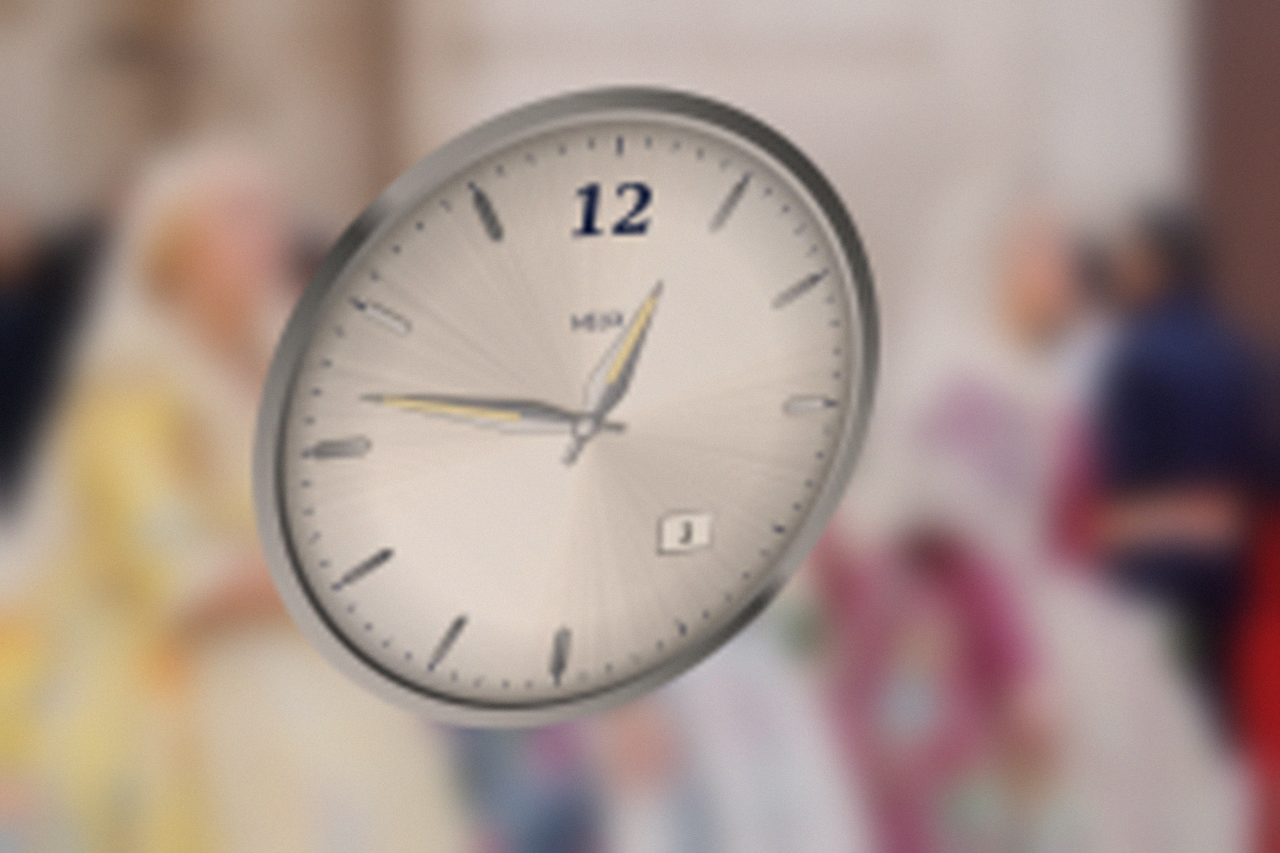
h=12 m=47
